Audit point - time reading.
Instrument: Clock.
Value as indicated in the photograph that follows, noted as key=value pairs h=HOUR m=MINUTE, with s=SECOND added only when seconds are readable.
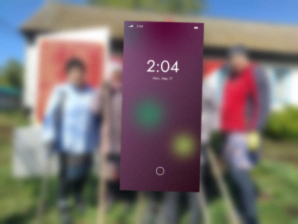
h=2 m=4
